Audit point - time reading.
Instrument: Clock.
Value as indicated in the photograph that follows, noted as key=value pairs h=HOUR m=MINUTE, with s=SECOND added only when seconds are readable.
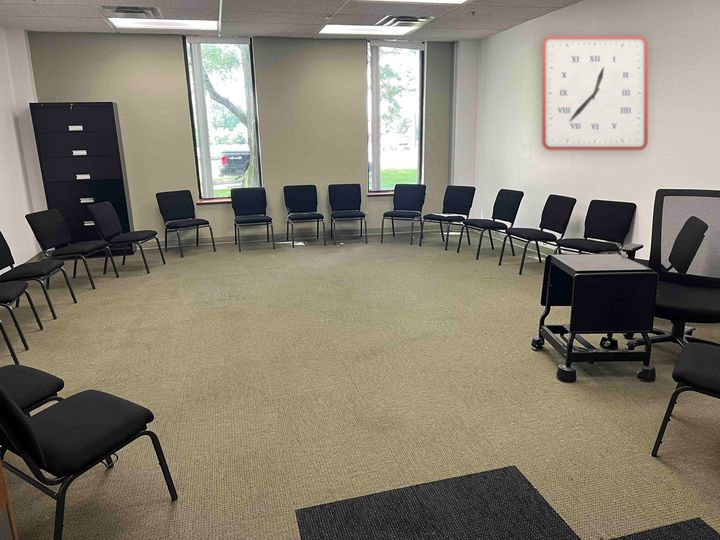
h=12 m=37
